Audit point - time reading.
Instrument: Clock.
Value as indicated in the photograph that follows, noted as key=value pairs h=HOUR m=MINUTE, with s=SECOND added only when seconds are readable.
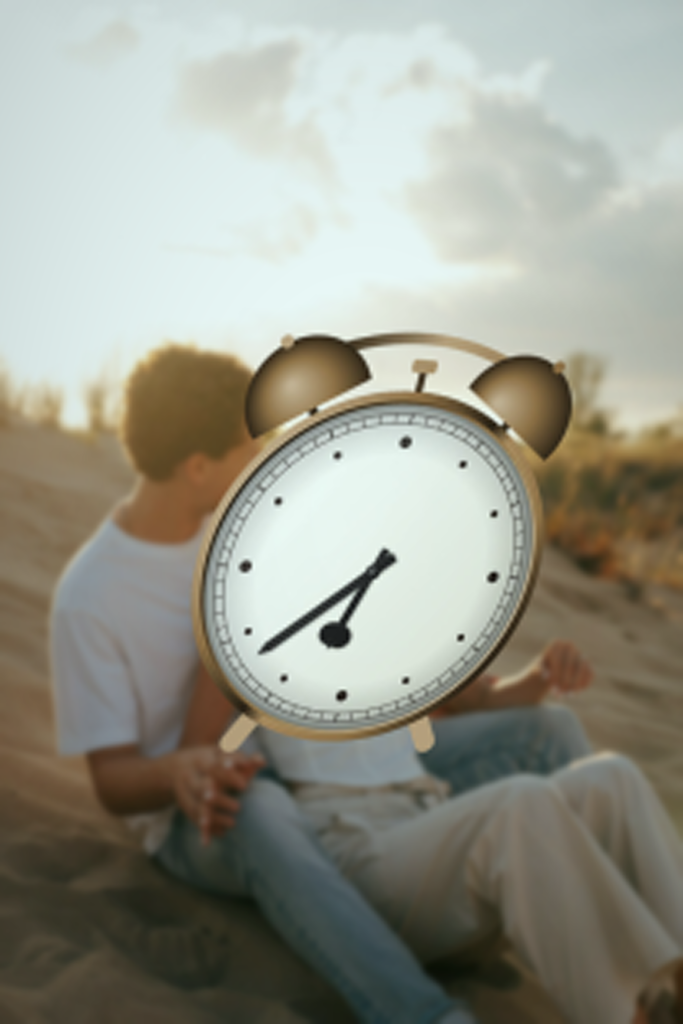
h=6 m=38
